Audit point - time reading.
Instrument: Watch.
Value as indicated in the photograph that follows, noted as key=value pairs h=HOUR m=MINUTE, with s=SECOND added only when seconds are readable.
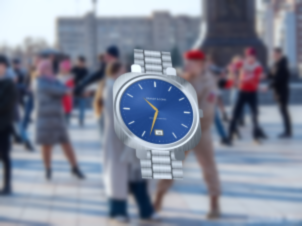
h=10 m=33
